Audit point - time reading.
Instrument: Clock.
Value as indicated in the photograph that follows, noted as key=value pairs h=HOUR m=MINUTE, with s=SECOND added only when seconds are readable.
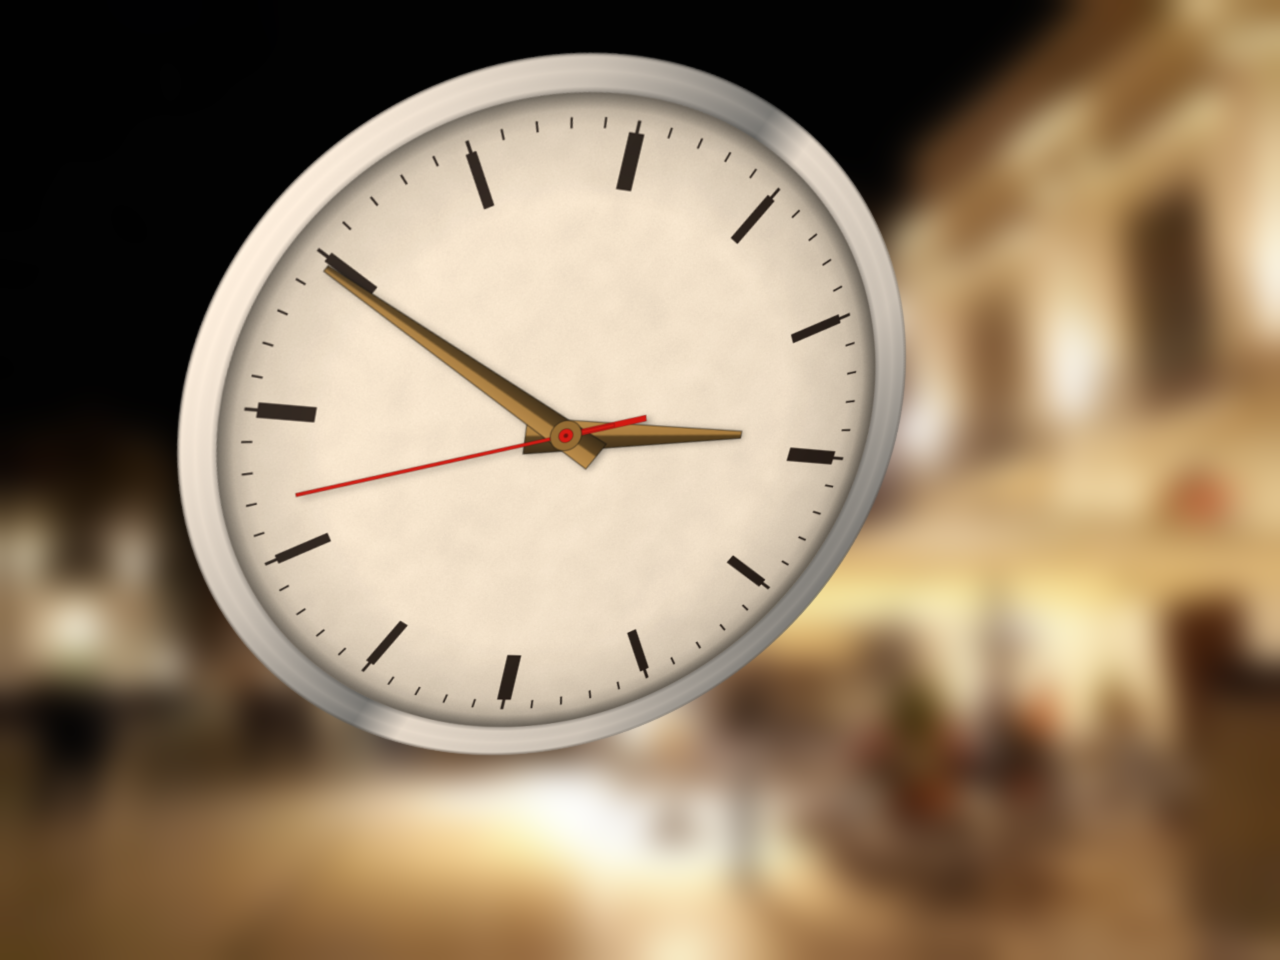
h=2 m=49 s=42
